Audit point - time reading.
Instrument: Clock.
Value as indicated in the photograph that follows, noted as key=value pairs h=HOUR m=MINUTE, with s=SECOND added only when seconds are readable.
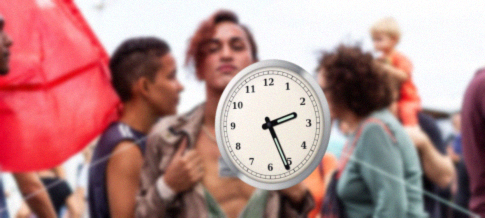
h=2 m=26
